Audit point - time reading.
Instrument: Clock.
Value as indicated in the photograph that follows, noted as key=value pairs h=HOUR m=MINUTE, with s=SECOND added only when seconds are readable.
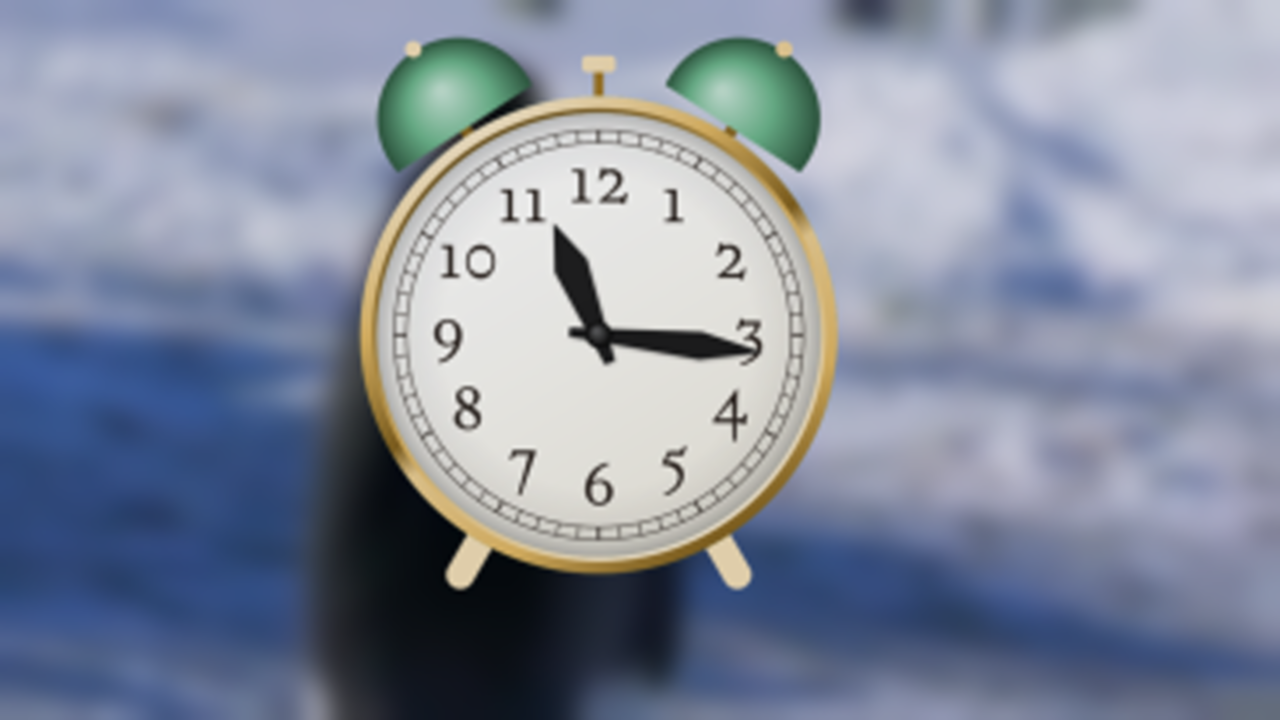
h=11 m=16
